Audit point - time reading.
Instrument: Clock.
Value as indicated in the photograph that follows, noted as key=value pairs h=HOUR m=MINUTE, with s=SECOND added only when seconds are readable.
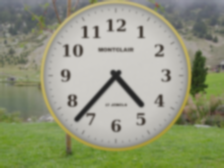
h=4 m=37
